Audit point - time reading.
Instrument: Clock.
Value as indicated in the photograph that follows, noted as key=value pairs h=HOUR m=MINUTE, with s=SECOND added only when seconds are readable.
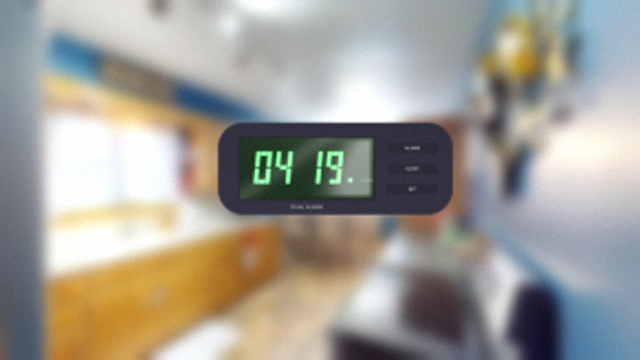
h=4 m=19
